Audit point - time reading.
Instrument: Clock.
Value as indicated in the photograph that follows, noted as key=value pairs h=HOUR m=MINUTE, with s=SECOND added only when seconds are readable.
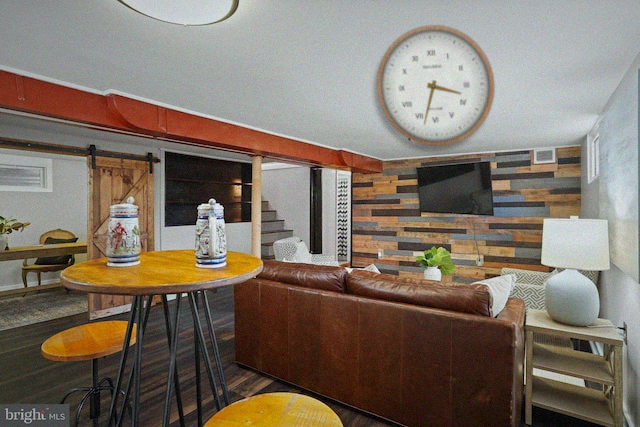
h=3 m=33
